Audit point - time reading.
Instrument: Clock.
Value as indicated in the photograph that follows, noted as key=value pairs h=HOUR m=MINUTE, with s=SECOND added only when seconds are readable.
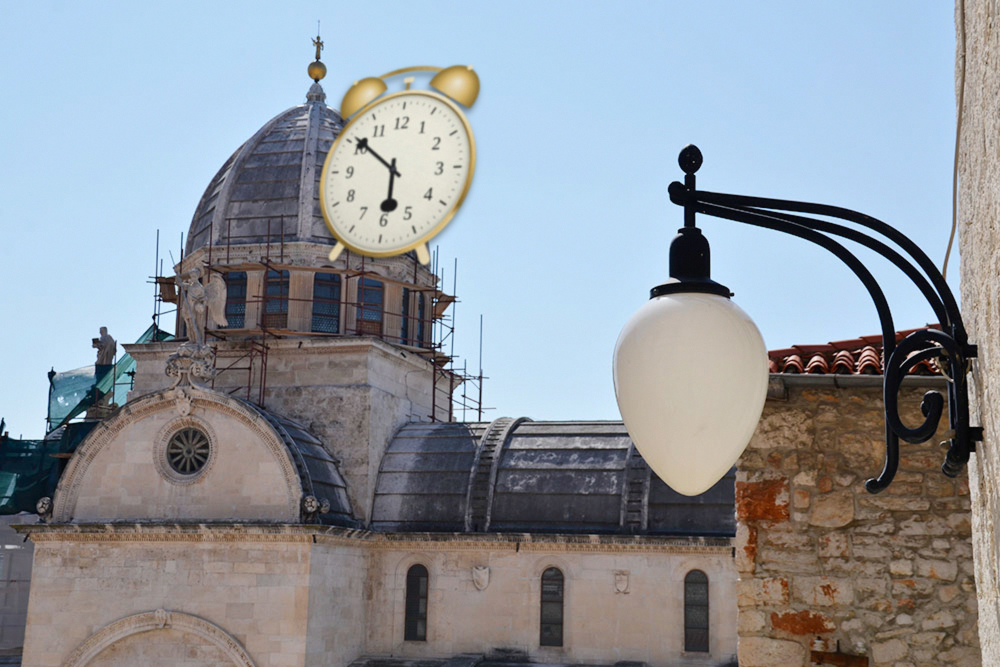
h=5 m=51
